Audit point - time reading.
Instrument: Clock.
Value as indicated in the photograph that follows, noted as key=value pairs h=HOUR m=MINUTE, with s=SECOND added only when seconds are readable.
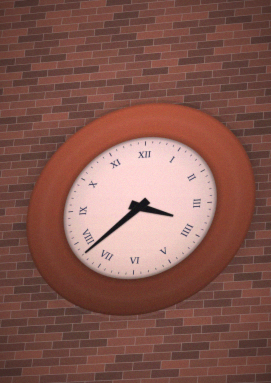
h=3 m=38
